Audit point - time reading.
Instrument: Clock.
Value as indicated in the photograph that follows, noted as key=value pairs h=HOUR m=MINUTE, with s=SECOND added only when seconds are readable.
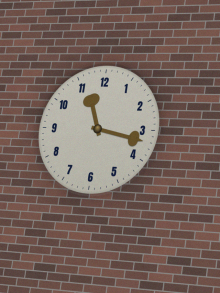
h=11 m=17
